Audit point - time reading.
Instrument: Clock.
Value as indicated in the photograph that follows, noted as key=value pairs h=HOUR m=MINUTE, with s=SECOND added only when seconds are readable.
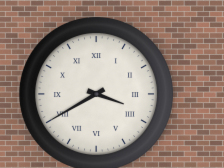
h=3 m=40
